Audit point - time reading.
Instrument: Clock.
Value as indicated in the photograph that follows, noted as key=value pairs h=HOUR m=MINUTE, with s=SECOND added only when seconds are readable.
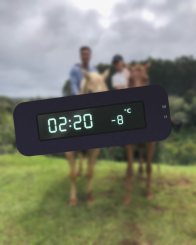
h=2 m=20
